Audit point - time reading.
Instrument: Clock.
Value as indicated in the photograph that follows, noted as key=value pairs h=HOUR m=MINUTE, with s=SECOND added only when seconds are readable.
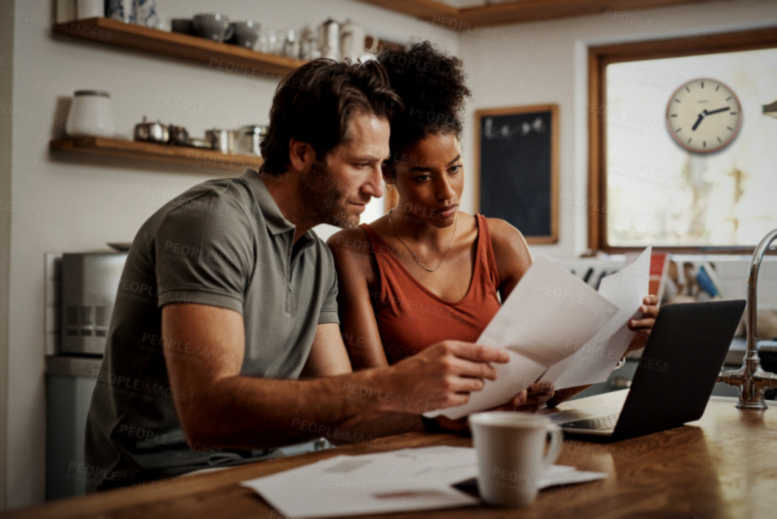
h=7 m=13
